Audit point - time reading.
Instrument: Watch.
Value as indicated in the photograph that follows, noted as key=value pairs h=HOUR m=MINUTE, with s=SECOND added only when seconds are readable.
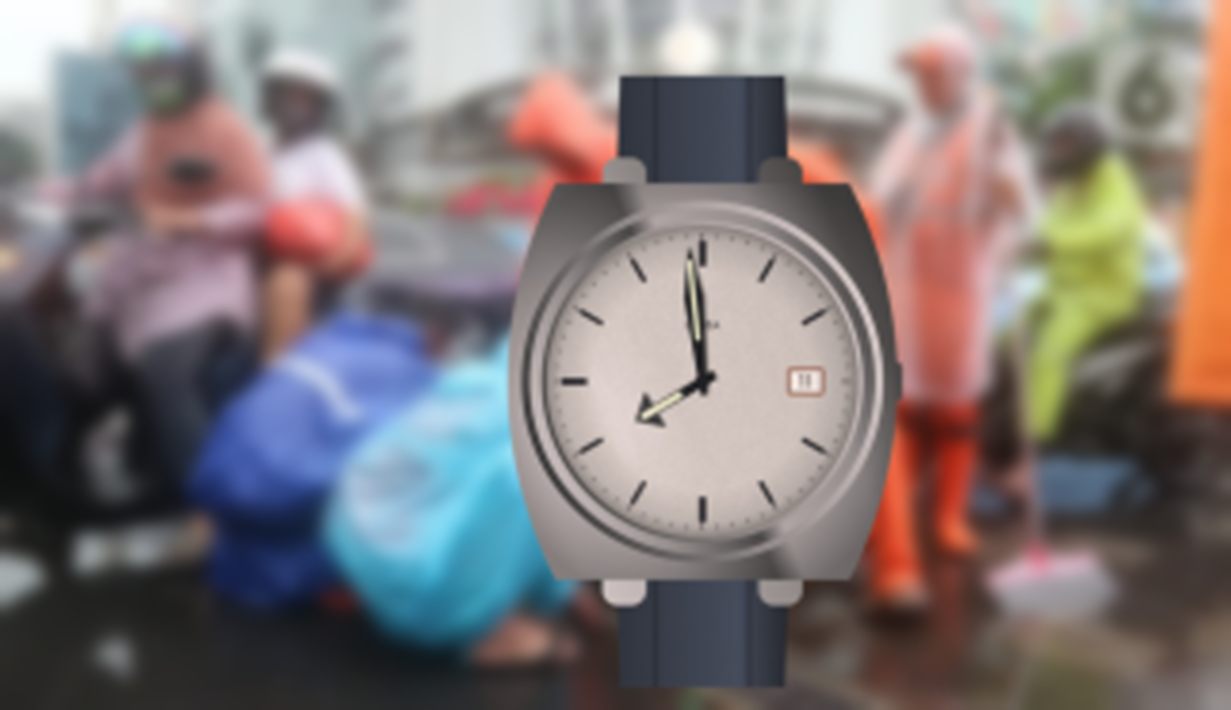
h=7 m=59
